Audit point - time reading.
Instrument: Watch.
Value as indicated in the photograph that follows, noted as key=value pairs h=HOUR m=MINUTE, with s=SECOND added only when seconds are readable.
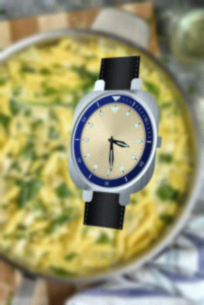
h=3 m=29
